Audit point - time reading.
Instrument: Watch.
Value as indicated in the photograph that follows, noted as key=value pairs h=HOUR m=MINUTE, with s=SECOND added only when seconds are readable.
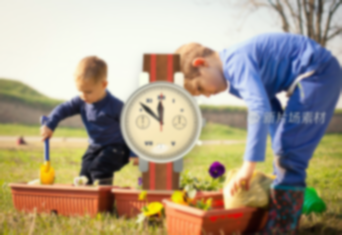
h=11 m=52
